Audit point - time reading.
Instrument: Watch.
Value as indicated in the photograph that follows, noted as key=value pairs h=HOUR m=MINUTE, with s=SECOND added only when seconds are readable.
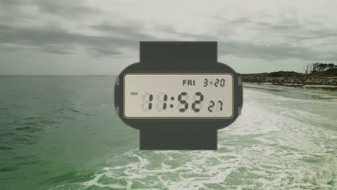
h=11 m=52 s=27
